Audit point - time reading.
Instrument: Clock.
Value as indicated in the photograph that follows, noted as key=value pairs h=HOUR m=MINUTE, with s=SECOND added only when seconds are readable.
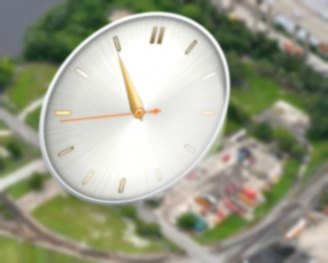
h=10 m=54 s=44
